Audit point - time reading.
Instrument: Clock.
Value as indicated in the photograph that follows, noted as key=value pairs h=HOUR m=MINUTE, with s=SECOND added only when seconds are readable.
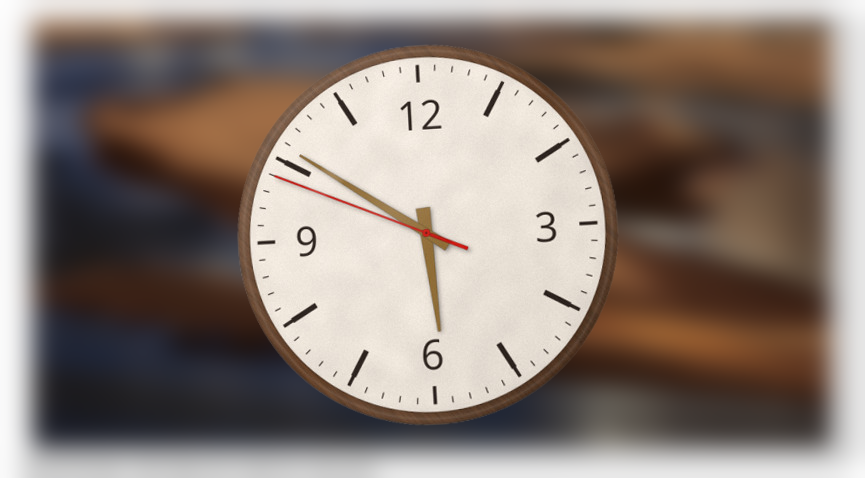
h=5 m=50 s=49
